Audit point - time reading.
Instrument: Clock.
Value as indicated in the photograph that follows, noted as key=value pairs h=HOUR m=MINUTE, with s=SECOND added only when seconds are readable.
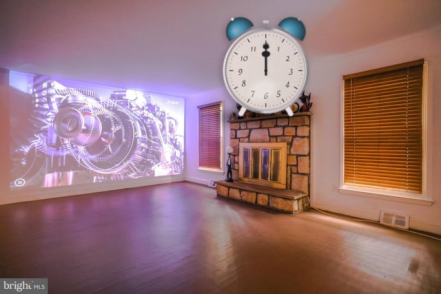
h=12 m=0
